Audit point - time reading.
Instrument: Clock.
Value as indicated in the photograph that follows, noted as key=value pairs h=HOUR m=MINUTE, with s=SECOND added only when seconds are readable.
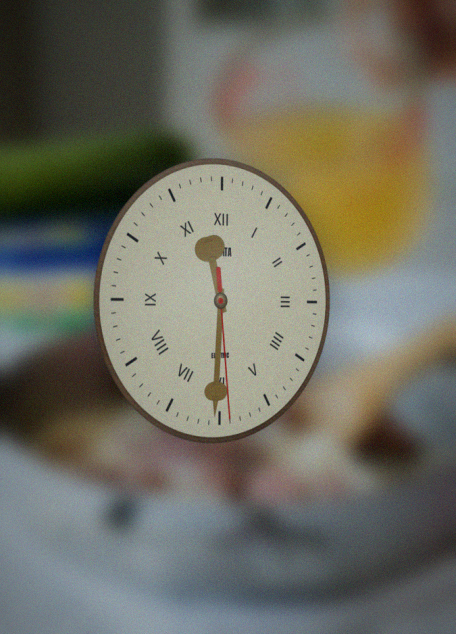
h=11 m=30 s=29
